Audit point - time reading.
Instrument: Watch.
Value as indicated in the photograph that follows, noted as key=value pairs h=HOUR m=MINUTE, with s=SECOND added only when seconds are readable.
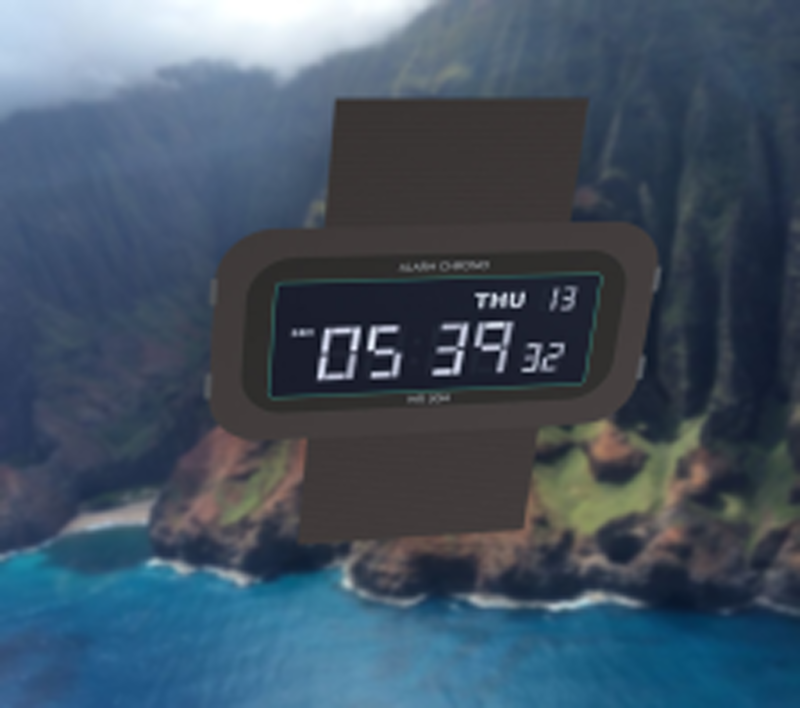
h=5 m=39 s=32
